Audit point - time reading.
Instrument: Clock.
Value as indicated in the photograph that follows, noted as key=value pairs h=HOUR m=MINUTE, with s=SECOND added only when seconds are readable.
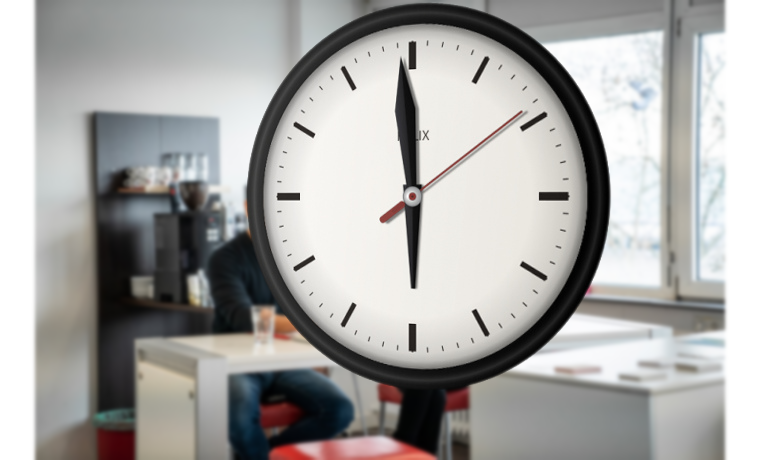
h=5 m=59 s=9
